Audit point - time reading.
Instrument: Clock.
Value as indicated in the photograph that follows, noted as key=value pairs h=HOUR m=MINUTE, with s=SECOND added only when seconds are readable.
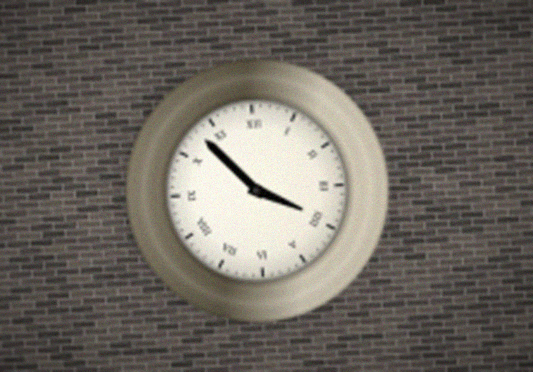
h=3 m=53
